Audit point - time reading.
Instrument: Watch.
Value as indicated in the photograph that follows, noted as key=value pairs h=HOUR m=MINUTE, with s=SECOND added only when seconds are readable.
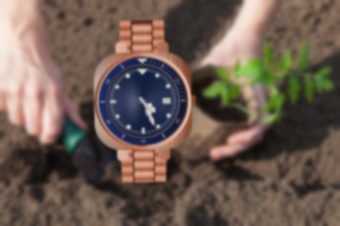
h=4 m=26
